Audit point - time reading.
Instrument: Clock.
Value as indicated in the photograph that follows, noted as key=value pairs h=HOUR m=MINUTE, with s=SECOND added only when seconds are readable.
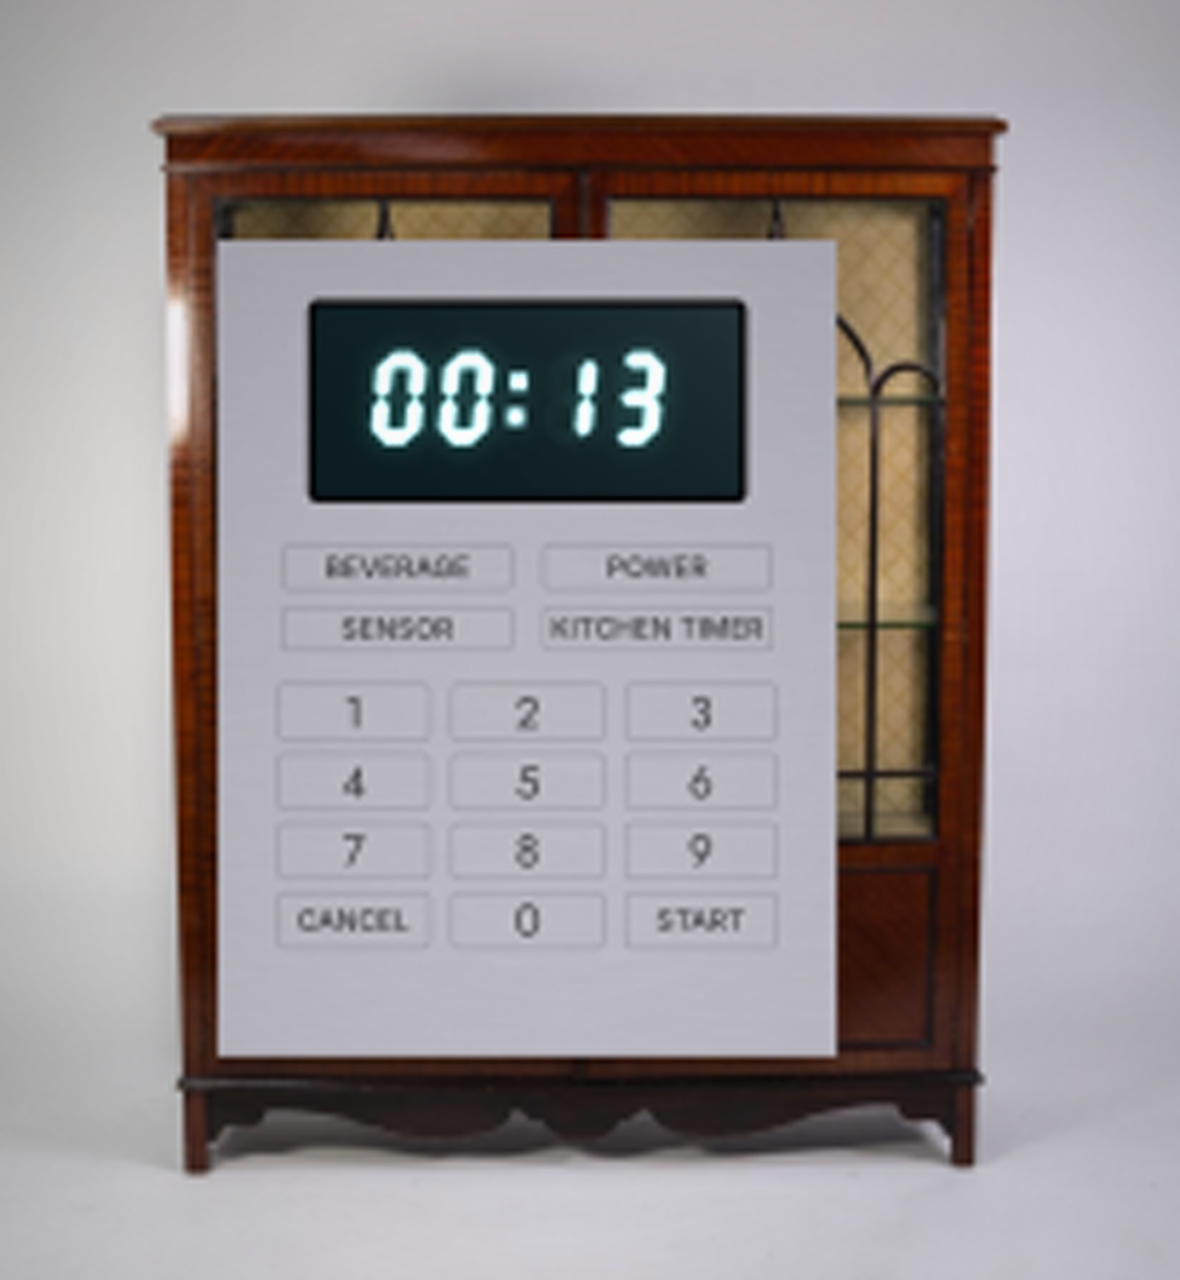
h=0 m=13
